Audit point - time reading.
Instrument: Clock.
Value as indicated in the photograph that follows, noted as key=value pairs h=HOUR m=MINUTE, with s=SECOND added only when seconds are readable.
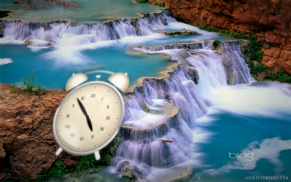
h=4 m=53
